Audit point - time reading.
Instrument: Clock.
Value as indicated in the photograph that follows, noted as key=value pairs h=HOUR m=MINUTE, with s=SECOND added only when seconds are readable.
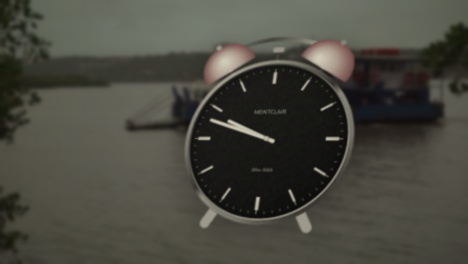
h=9 m=48
